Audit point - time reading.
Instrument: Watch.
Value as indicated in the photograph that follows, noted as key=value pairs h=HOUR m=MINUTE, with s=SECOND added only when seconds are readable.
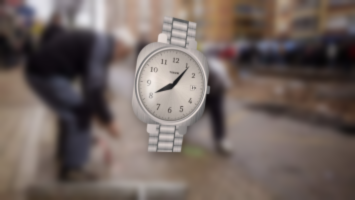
h=8 m=6
